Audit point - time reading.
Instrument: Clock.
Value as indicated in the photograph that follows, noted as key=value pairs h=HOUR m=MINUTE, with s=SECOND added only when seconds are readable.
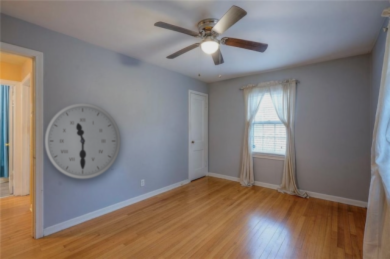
h=11 m=30
